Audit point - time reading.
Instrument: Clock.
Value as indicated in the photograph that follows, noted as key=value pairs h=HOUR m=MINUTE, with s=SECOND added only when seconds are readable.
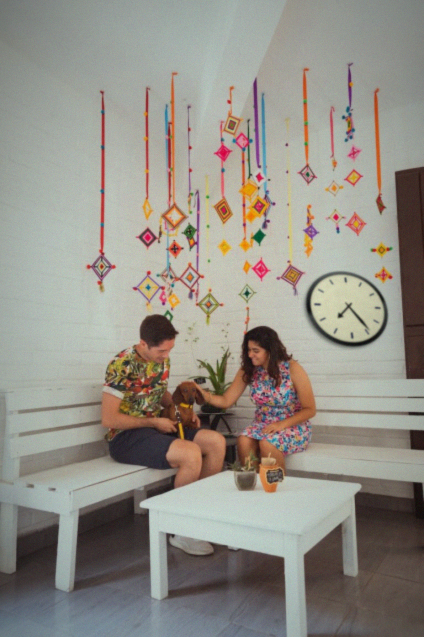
h=7 m=24
